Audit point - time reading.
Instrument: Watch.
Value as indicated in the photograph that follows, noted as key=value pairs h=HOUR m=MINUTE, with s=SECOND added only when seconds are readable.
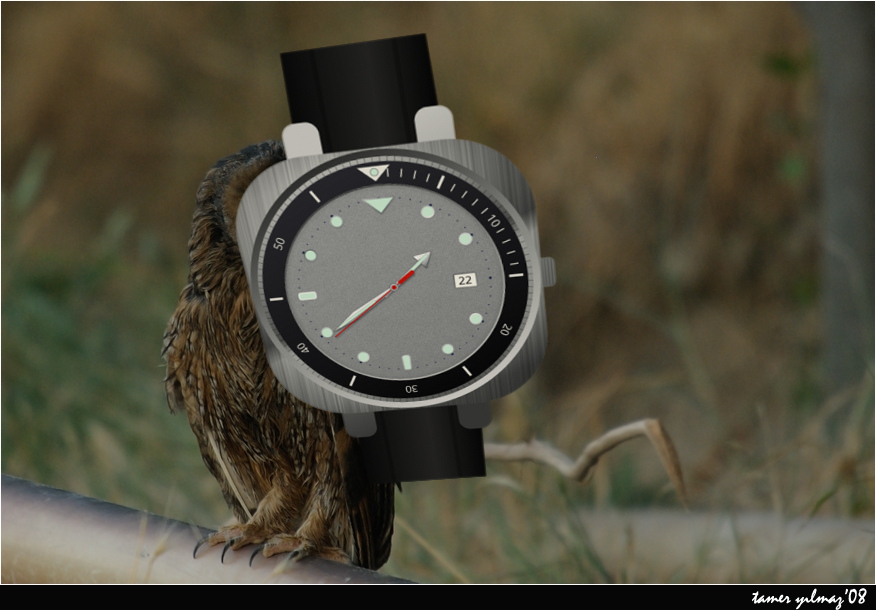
h=1 m=39 s=39
